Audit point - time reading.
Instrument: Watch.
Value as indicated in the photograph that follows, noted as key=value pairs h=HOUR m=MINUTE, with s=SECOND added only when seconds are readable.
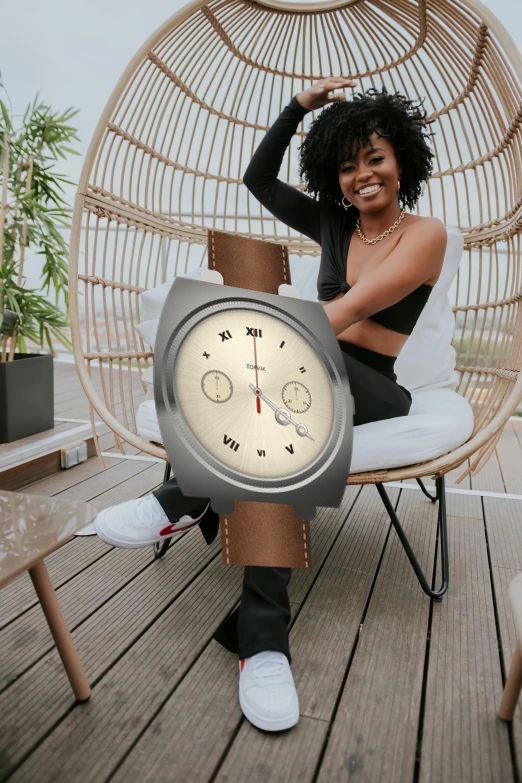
h=4 m=21
